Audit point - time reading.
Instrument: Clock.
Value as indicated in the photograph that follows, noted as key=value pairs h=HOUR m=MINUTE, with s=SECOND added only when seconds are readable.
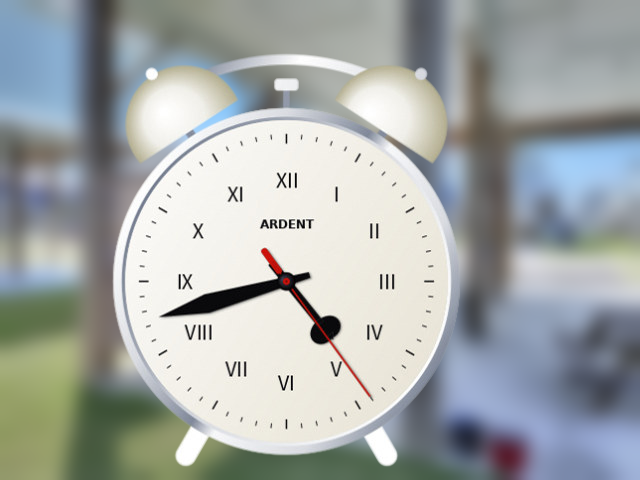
h=4 m=42 s=24
